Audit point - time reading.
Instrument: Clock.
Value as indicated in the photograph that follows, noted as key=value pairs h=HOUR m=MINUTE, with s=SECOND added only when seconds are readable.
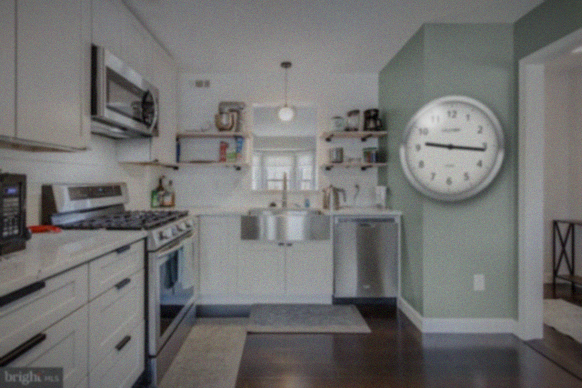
h=9 m=16
